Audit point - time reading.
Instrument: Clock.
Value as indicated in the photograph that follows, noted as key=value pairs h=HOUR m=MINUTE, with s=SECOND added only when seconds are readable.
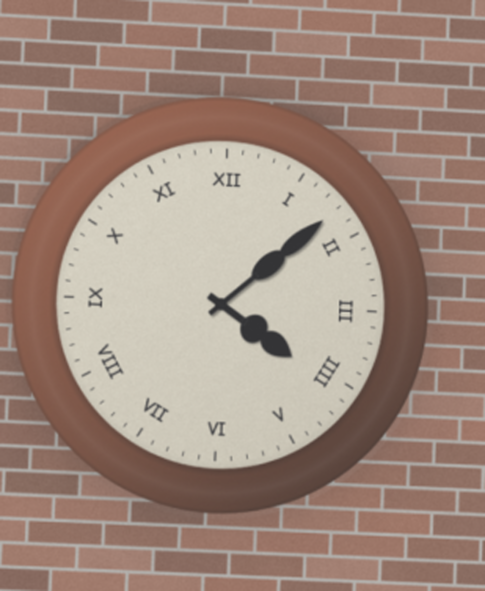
h=4 m=8
